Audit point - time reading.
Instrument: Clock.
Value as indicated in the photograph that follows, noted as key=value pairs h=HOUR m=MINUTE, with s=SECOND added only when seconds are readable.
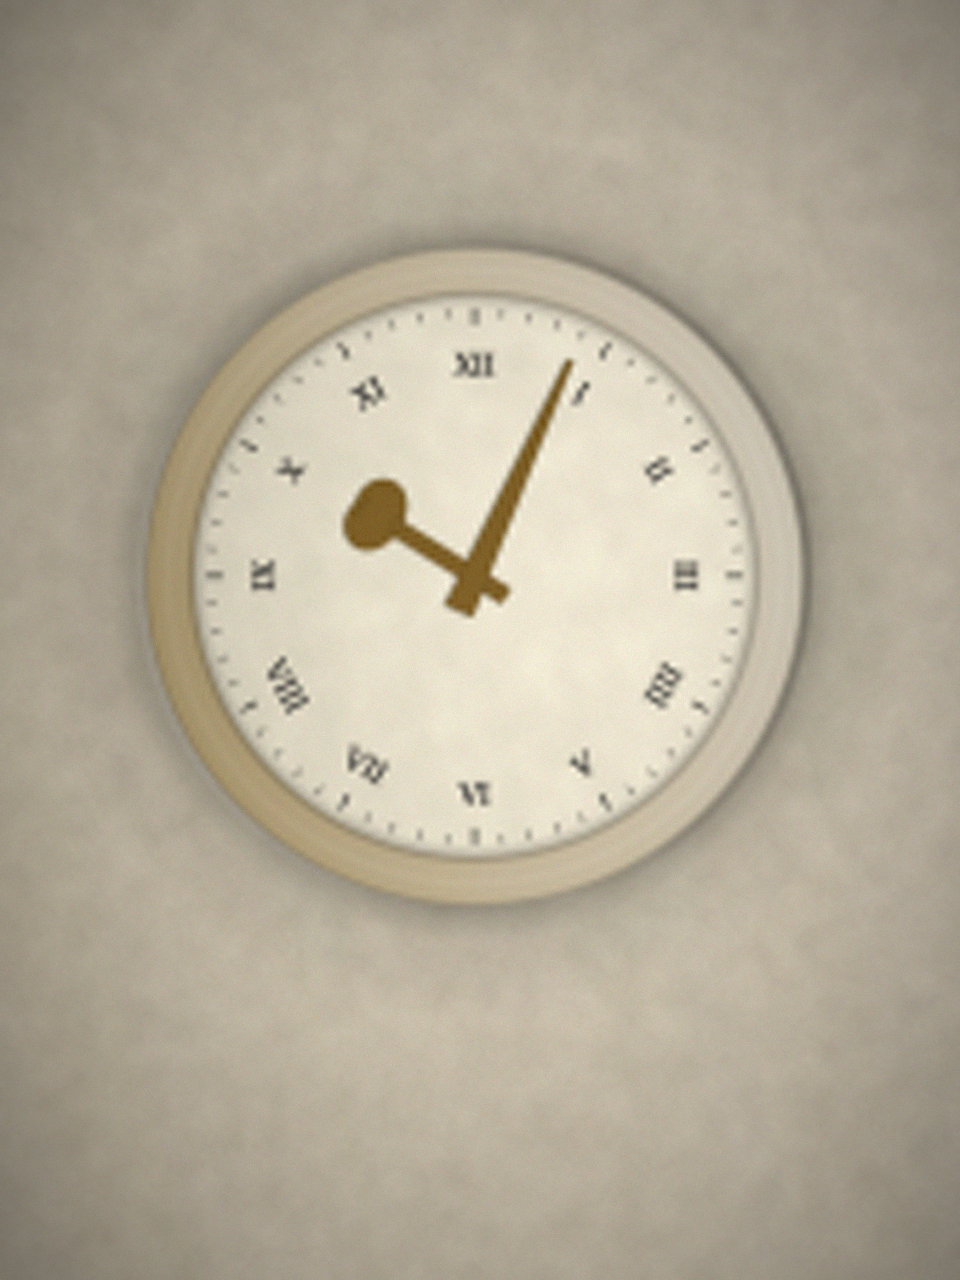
h=10 m=4
